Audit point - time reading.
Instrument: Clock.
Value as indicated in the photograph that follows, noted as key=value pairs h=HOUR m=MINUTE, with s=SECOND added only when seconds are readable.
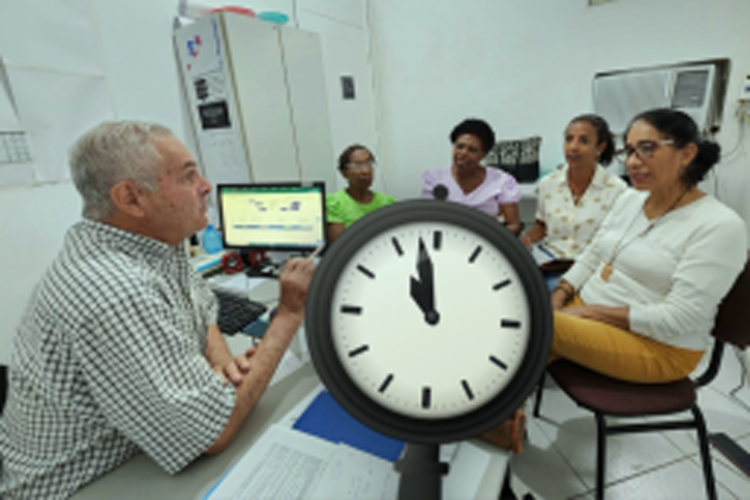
h=10 m=58
